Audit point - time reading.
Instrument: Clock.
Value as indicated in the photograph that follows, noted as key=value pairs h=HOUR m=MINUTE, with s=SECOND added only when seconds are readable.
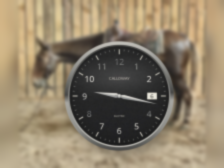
h=9 m=17
